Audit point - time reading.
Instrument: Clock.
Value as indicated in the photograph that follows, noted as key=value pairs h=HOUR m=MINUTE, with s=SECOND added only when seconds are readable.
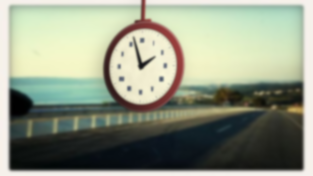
h=1 m=57
